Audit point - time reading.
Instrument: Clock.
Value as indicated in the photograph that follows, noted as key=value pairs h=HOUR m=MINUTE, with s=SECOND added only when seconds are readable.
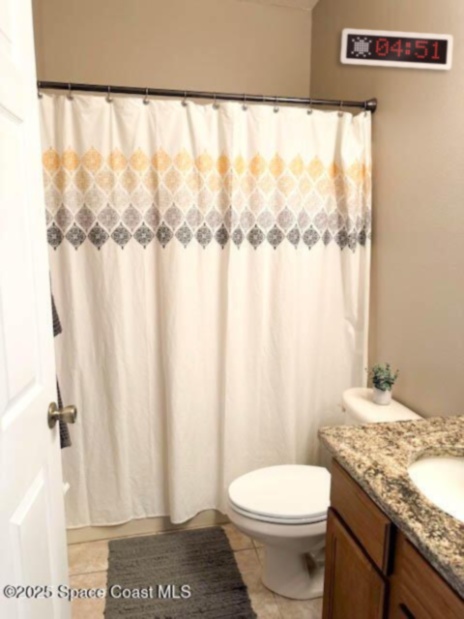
h=4 m=51
